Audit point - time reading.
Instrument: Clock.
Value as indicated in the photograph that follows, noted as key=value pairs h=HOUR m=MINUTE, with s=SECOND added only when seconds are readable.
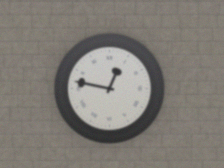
h=12 m=47
